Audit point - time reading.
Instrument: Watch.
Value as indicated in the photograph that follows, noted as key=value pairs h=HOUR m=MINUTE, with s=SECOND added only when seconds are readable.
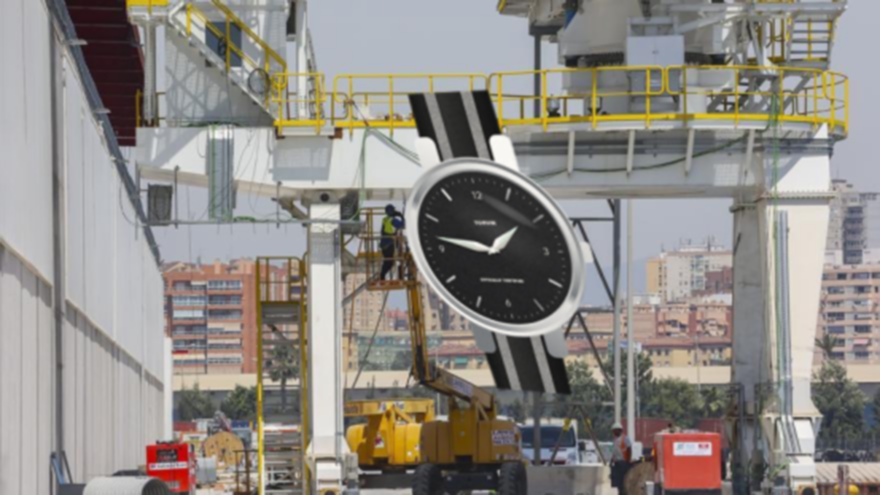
h=1 m=47
